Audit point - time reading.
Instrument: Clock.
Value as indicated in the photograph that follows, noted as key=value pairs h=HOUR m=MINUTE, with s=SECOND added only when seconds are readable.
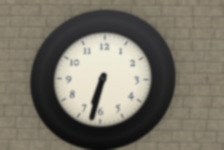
h=6 m=32
